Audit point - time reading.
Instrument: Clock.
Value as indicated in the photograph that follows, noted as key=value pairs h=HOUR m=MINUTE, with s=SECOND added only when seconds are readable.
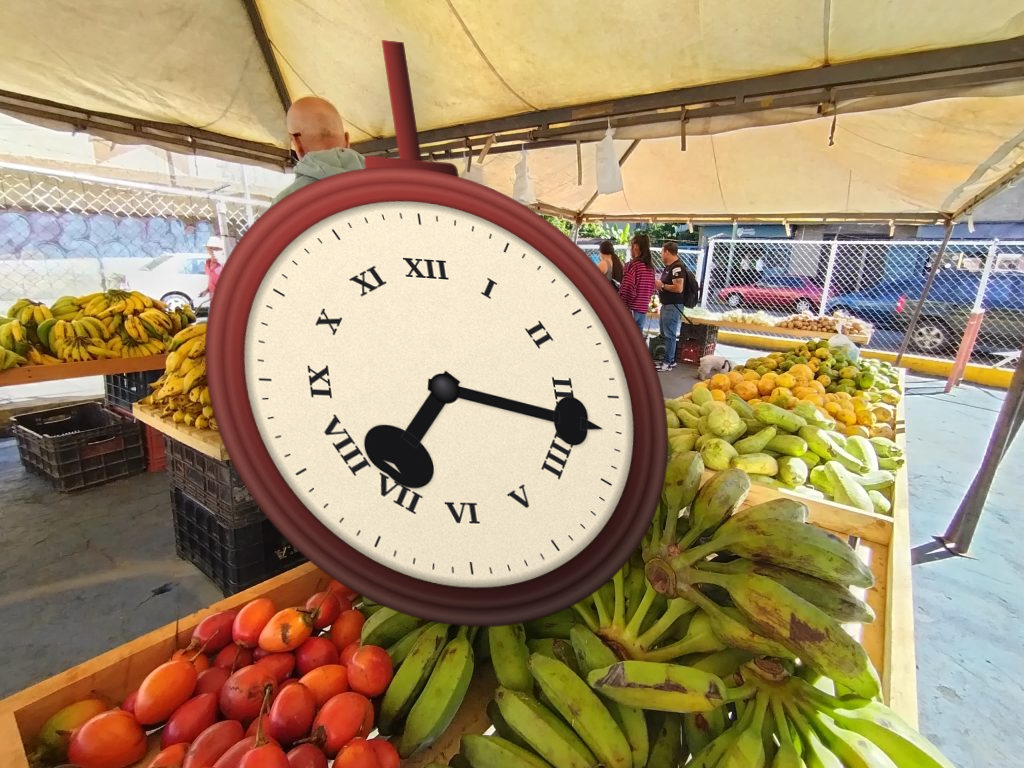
h=7 m=17
